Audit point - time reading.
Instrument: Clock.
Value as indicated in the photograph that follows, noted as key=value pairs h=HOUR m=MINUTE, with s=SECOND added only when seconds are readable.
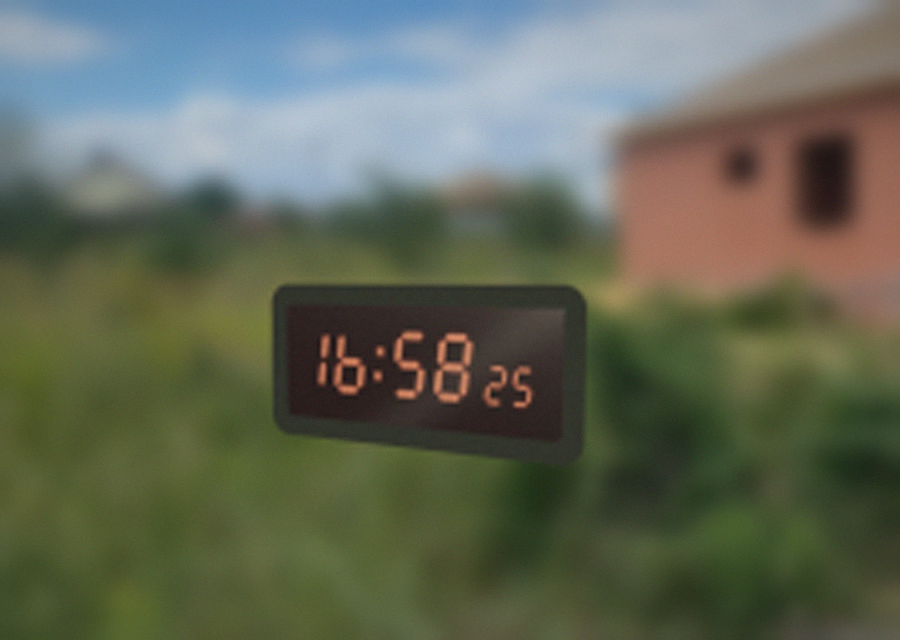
h=16 m=58 s=25
